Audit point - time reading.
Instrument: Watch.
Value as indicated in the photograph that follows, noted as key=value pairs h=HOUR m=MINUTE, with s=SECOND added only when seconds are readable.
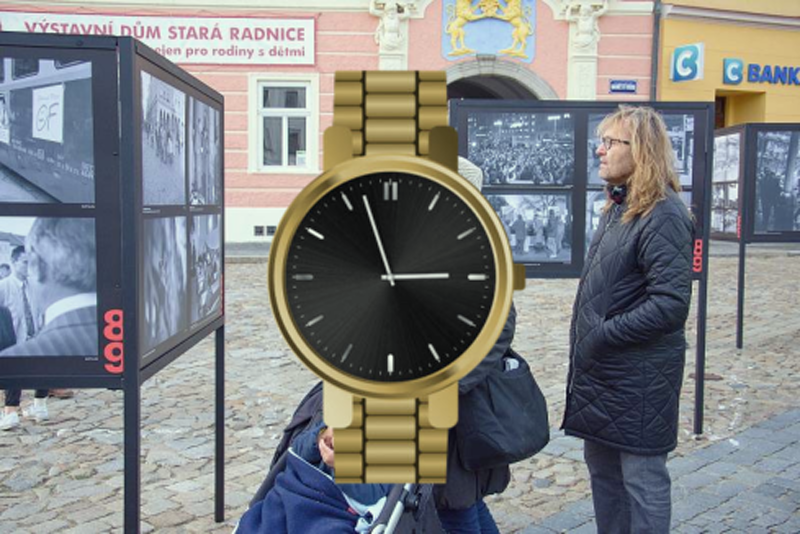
h=2 m=57
